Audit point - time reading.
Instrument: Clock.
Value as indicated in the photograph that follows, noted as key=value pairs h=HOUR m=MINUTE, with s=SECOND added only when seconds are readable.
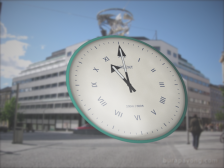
h=11 m=0
